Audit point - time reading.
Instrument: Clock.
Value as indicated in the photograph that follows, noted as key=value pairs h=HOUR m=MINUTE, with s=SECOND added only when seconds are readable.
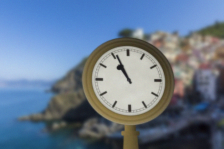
h=10 m=56
